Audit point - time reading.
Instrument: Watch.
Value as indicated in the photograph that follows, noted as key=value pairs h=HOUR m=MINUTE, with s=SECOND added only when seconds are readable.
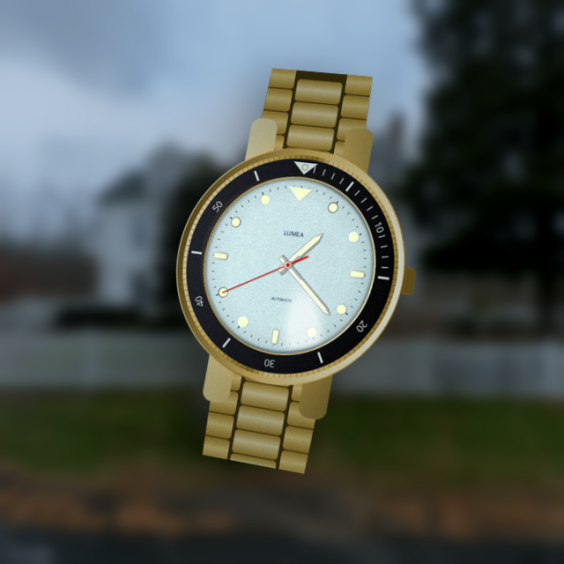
h=1 m=21 s=40
